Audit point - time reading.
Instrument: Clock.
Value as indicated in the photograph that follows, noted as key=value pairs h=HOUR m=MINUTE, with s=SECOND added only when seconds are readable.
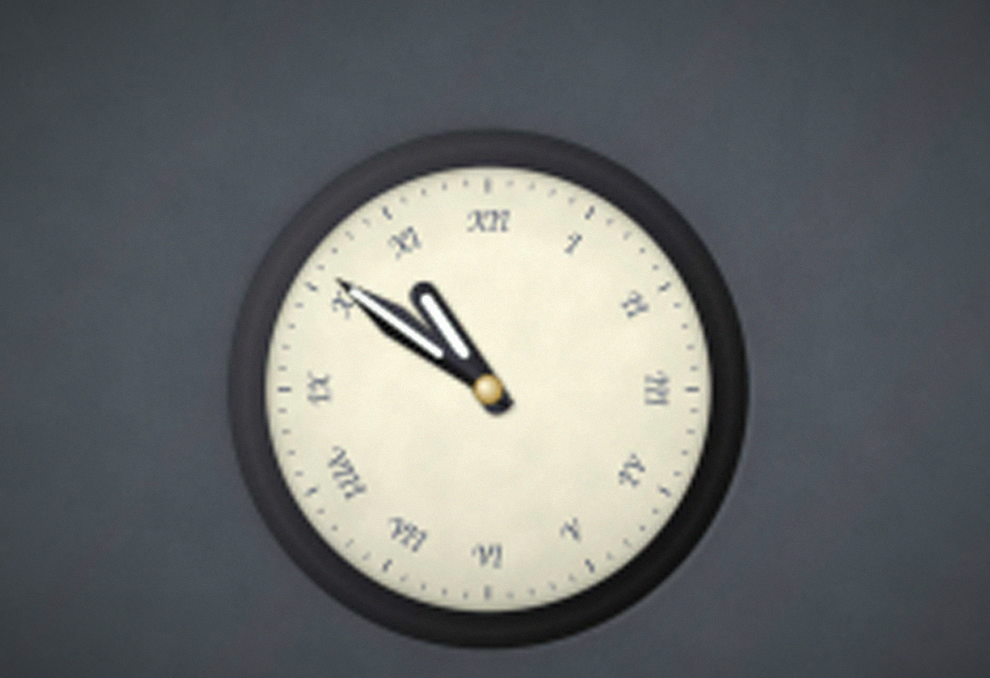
h=10 m=51
